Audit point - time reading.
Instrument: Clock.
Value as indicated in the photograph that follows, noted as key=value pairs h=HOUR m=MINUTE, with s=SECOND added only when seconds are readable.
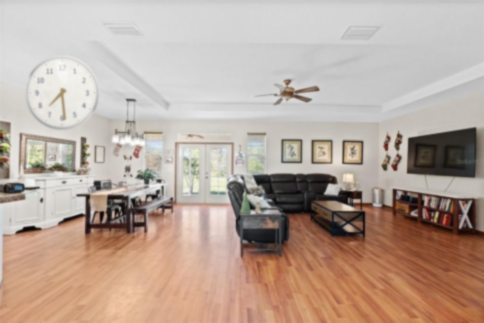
h=7 m=29
